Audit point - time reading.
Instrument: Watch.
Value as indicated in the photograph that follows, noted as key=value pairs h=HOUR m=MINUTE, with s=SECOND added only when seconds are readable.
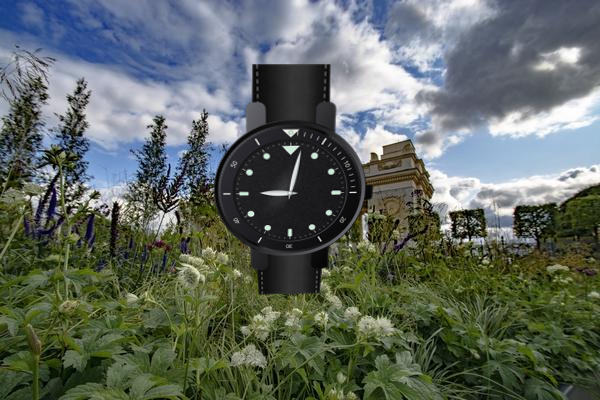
h=9 m=2
